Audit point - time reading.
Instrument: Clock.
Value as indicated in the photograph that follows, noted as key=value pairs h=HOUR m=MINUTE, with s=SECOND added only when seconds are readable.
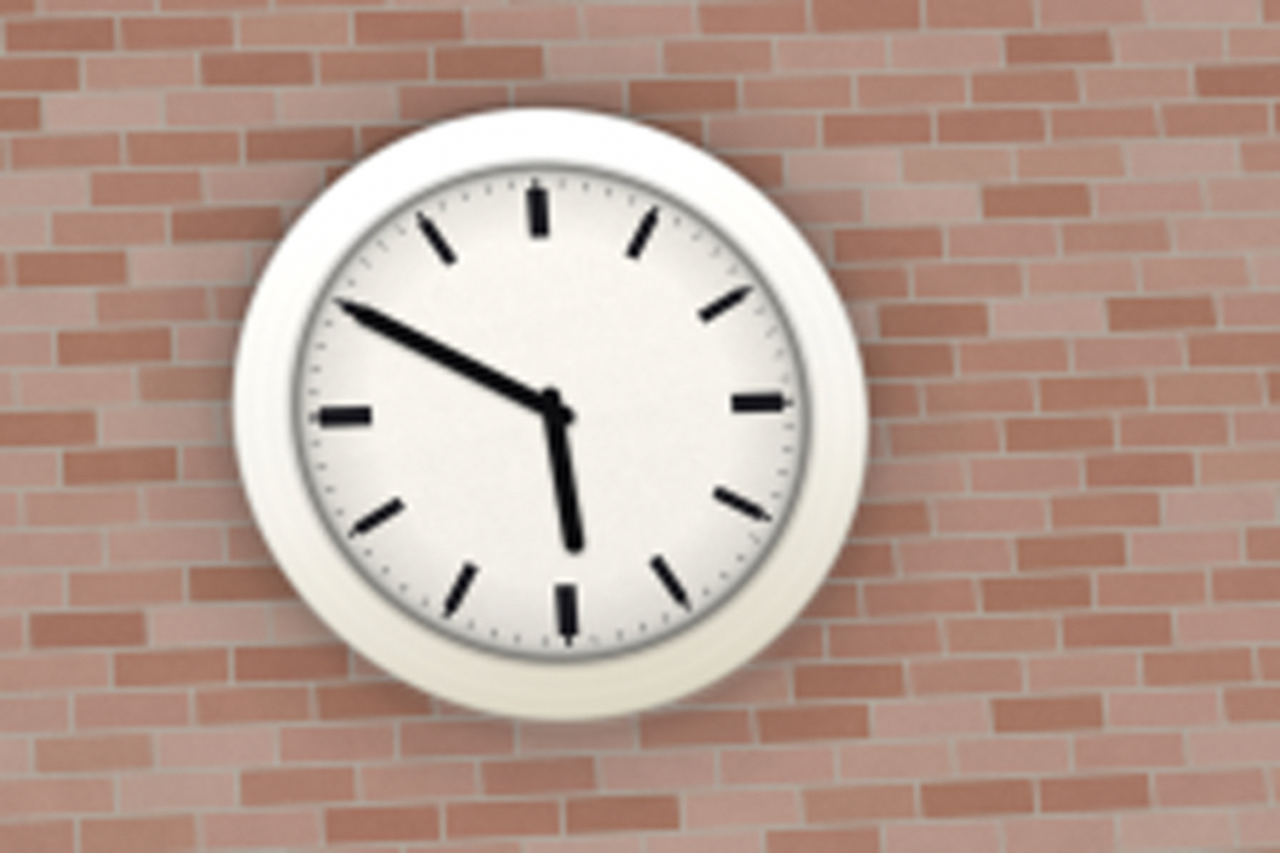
h=5 m=50
